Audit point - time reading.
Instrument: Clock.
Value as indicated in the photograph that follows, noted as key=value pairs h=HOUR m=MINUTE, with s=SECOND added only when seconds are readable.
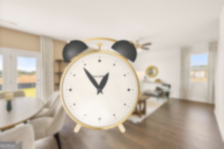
h=12 m=54
